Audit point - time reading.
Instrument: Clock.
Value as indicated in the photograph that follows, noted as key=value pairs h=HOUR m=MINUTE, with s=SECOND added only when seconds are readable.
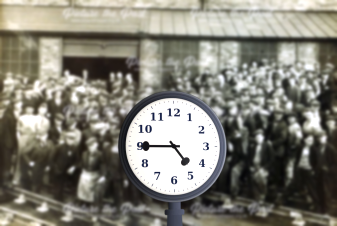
h=4 m=45
